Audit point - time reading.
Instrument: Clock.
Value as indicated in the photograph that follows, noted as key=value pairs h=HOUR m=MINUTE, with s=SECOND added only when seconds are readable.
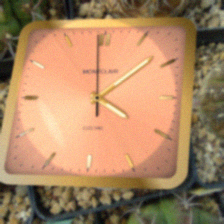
h=4 m=7 s=59
